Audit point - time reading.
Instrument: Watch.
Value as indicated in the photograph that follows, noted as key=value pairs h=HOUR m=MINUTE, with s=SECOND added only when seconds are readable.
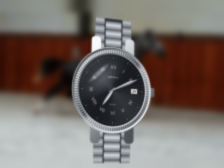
h=7 m=11
